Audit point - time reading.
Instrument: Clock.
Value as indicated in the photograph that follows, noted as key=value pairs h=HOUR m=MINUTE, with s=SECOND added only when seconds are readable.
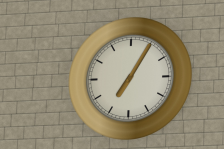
h=7 m=5
